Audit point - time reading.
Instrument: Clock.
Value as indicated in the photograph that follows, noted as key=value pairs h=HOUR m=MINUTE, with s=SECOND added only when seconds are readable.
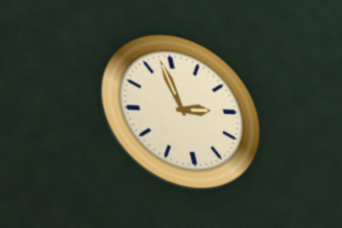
h=2 m=58
